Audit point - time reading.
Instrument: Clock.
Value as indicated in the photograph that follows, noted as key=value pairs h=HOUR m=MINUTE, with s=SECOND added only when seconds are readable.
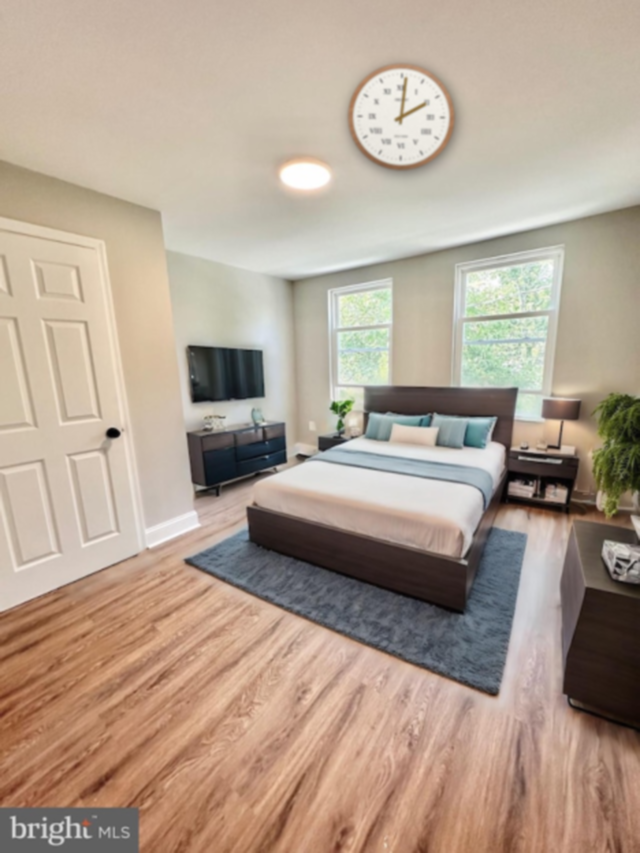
h=2 m=1
